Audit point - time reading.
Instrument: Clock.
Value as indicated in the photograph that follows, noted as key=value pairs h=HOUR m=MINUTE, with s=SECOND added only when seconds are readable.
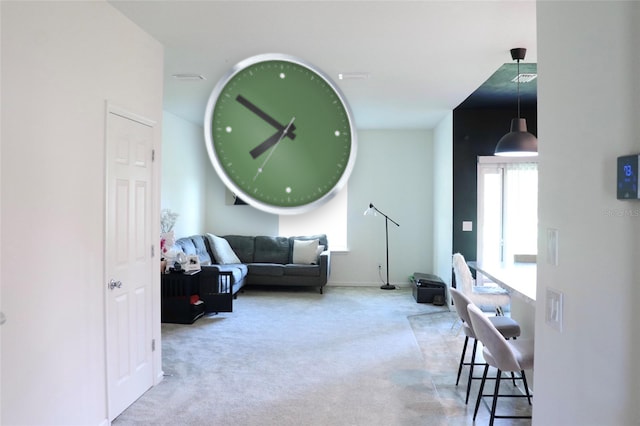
h=7 m=50 s=36
